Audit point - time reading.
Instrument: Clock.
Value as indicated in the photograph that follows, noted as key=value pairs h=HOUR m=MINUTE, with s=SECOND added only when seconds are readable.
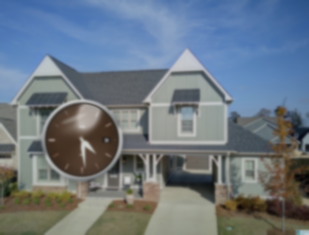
h=4 m=29
